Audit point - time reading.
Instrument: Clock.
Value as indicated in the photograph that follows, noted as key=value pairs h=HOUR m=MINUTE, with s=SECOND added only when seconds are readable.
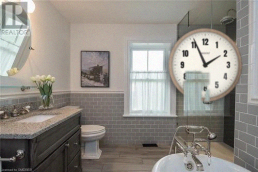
h=1 m=56
